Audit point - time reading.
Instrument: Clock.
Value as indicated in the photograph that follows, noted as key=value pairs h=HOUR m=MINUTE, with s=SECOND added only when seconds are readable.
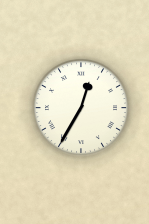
h=12 m=35
